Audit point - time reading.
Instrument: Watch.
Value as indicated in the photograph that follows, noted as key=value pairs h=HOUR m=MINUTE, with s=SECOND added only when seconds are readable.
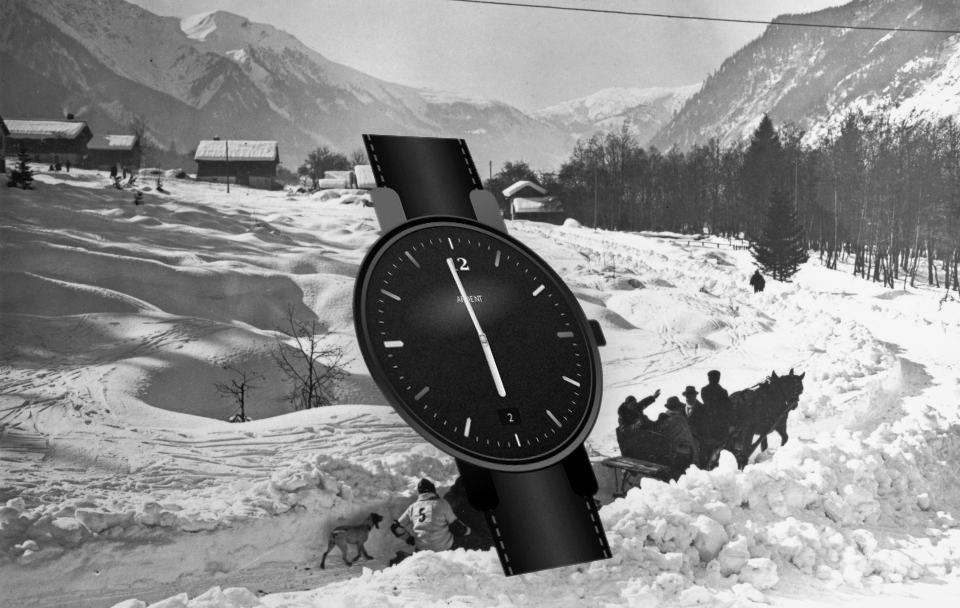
h=5 m=59
